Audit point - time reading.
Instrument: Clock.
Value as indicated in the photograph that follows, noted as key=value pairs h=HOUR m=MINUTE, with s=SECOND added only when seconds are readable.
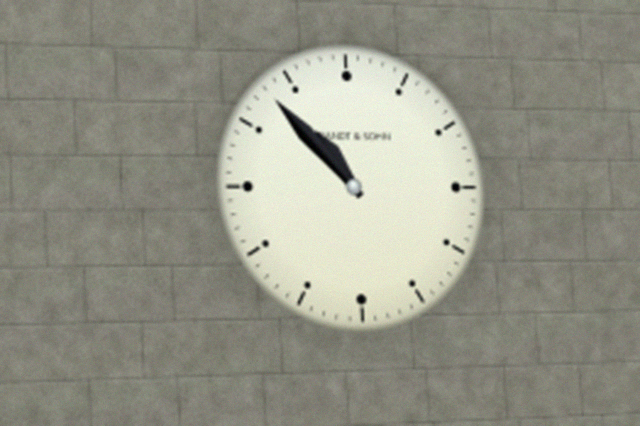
h=10 m=53
